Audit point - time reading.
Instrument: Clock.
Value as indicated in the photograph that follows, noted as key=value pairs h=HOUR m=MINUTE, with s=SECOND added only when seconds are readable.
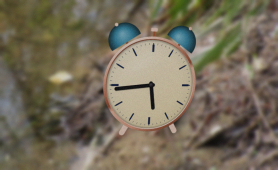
h=5 m=44
